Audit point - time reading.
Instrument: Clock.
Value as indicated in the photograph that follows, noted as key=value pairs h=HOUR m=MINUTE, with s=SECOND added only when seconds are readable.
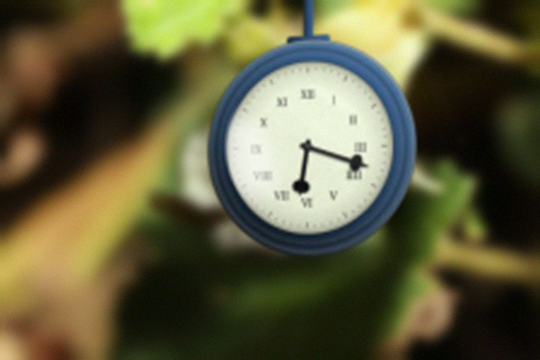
h=6 m=18
